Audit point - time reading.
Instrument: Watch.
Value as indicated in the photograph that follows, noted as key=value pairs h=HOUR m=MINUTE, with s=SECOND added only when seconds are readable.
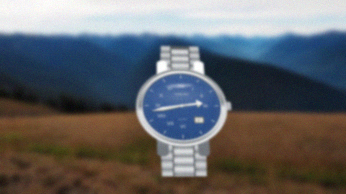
h=2 m=43
